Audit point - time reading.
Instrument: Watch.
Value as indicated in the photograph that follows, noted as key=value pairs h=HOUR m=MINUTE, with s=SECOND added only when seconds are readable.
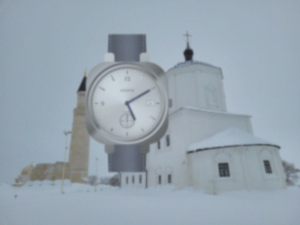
h=5 m=10
